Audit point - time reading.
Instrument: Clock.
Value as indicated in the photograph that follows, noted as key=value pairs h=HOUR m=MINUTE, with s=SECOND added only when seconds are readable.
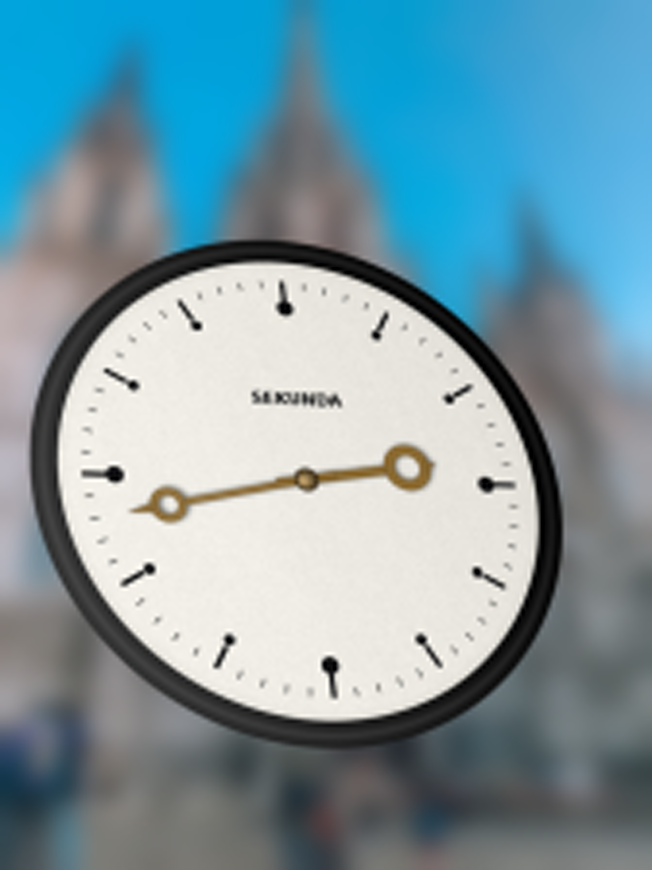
h=2 m=43
